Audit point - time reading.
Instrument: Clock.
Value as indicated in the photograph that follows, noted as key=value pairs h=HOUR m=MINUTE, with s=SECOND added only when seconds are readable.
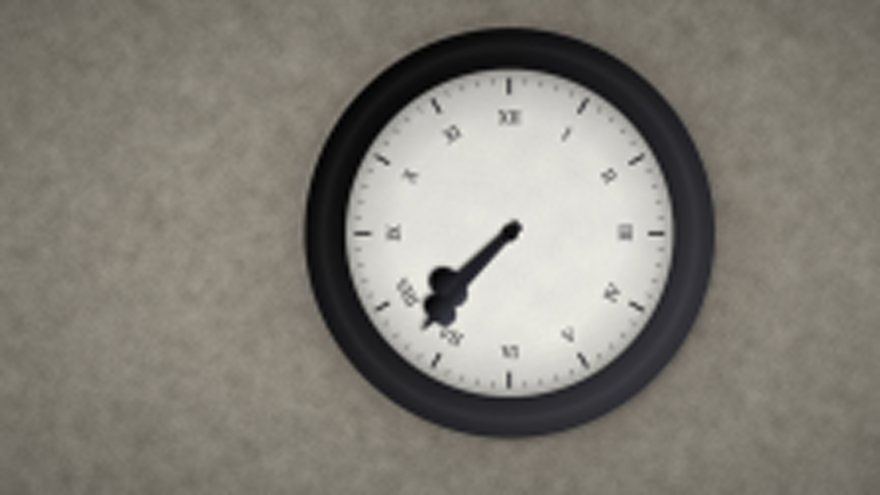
h=7 m=37
